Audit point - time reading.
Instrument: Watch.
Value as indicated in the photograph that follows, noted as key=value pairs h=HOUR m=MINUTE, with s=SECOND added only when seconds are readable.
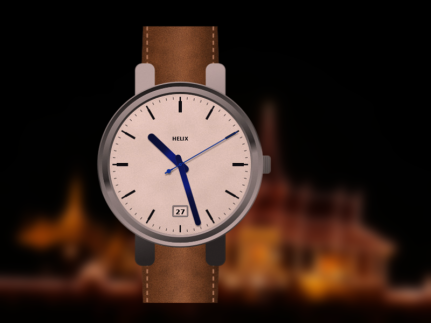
h=10 m=27 s=10
